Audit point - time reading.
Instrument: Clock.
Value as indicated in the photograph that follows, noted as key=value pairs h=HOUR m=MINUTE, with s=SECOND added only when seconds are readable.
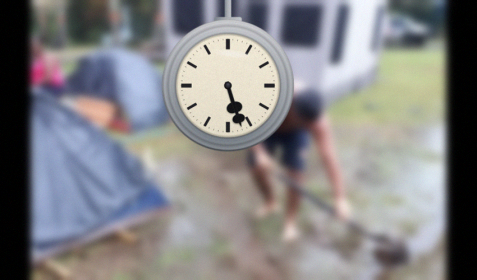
h=5 m=27
